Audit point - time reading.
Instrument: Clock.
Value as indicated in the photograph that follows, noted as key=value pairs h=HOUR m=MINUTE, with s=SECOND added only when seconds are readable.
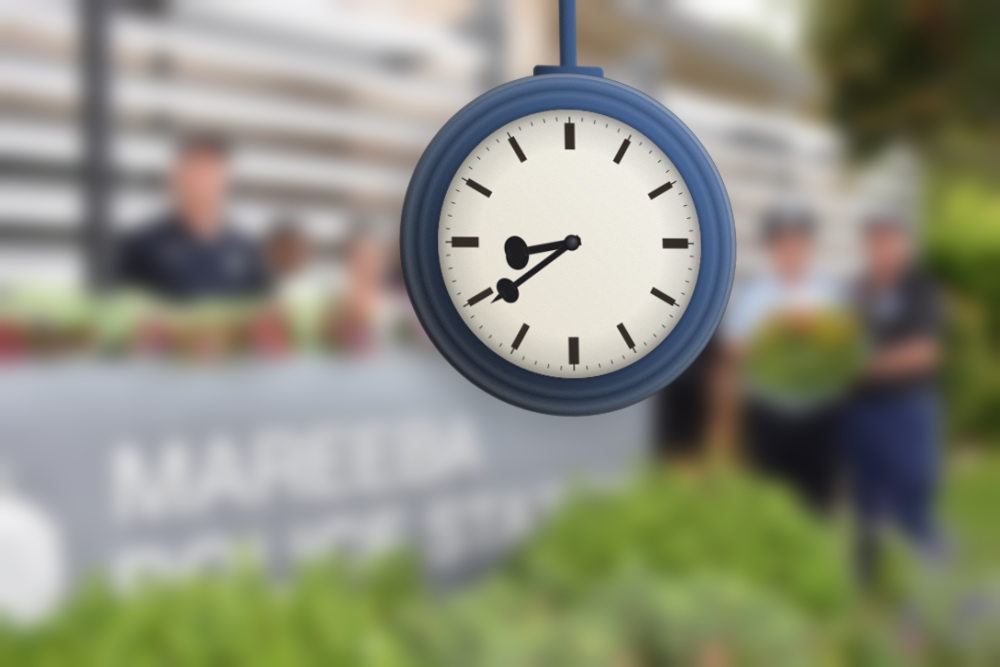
h=8 m=39
